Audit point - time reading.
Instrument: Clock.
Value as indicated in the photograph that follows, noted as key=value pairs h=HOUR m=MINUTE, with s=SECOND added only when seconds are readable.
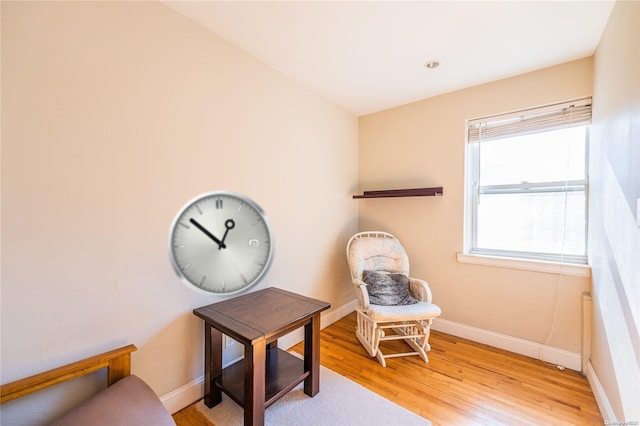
h=12 m=52
